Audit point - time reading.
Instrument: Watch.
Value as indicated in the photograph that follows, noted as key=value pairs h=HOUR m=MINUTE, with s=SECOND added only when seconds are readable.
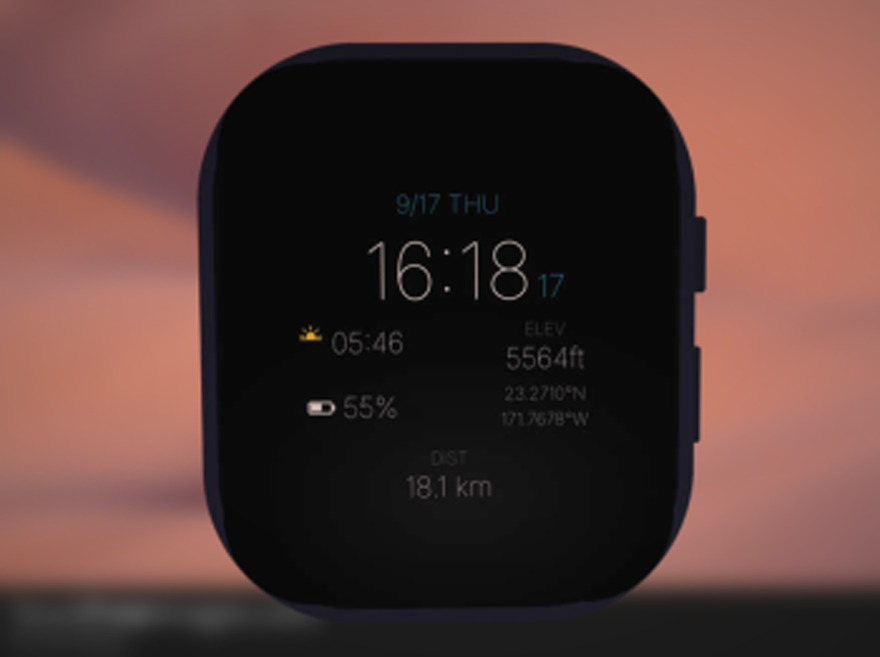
h=16 m=18 s=17
